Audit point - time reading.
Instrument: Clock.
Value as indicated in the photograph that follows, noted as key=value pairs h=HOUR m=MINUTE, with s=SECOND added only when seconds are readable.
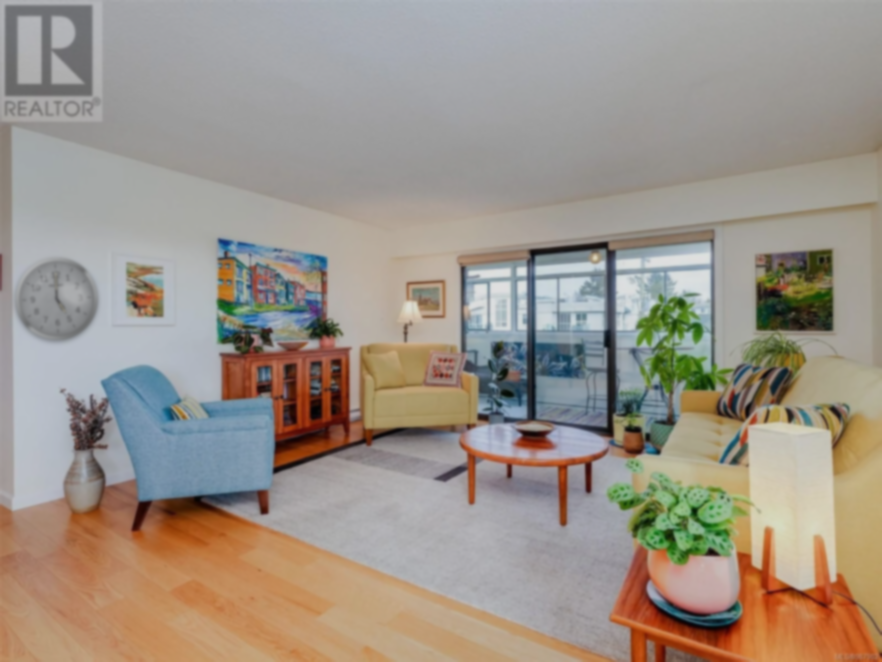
h=5 m=0
